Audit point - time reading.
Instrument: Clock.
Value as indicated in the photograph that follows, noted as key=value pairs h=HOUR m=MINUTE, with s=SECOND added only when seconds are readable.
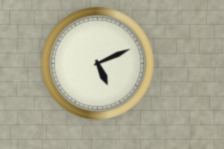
h=5 m=11
